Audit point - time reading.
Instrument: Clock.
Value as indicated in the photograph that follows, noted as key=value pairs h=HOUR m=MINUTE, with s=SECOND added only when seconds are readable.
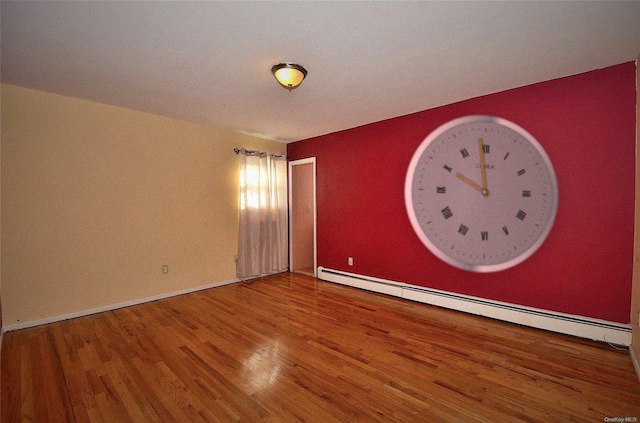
h=9 m=59
